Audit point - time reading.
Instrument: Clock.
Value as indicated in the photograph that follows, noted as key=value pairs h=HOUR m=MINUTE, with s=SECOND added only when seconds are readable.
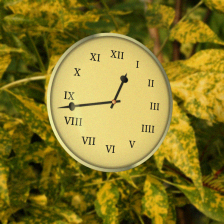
h=12 m=43
